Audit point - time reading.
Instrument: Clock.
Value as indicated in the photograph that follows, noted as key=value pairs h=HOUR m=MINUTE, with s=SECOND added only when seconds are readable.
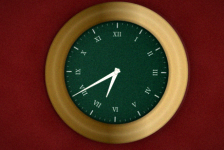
h=6 m=40
